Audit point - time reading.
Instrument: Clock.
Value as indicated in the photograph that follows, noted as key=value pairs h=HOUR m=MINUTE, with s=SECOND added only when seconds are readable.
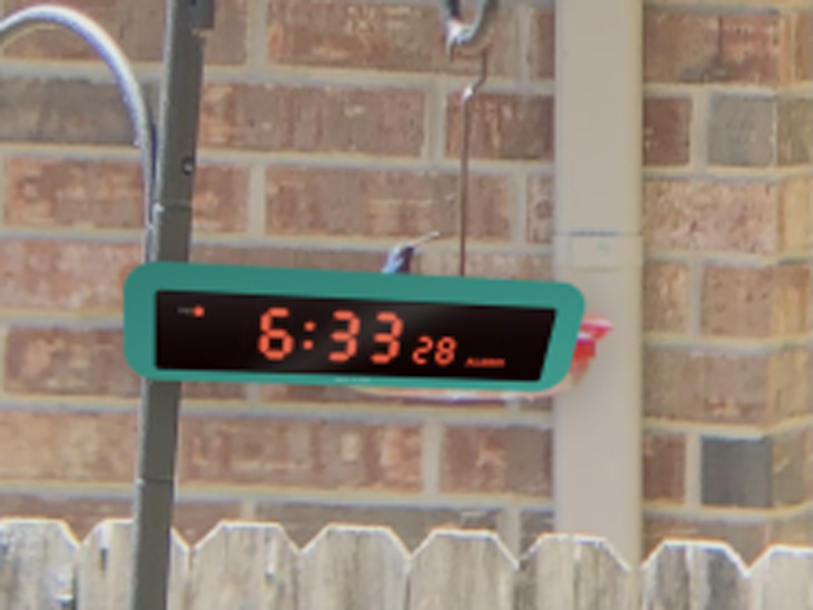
h=6 m=33 s=28
